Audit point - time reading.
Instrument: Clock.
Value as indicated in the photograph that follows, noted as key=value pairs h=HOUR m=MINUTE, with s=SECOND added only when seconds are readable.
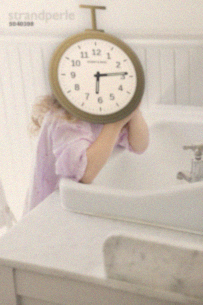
h=6 m=14
